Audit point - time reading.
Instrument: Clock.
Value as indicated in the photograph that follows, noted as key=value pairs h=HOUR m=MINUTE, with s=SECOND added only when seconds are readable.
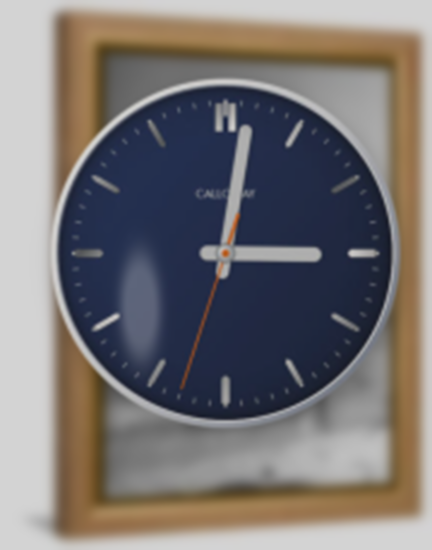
h=3 m=1 s=33
